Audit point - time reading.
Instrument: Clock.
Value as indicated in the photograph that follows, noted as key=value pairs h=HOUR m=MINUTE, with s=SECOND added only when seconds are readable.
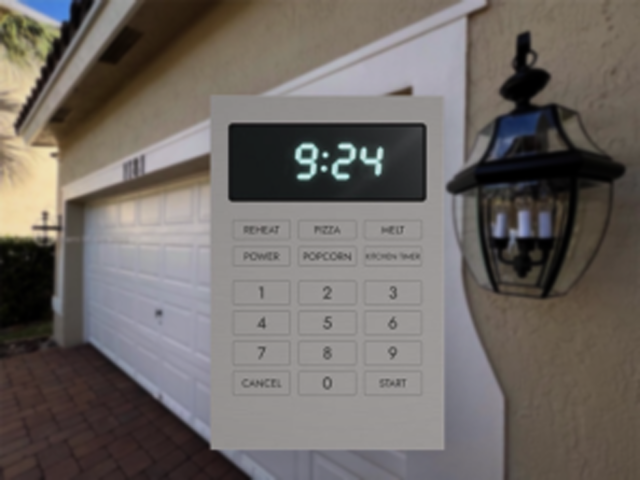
h=9 m=24
